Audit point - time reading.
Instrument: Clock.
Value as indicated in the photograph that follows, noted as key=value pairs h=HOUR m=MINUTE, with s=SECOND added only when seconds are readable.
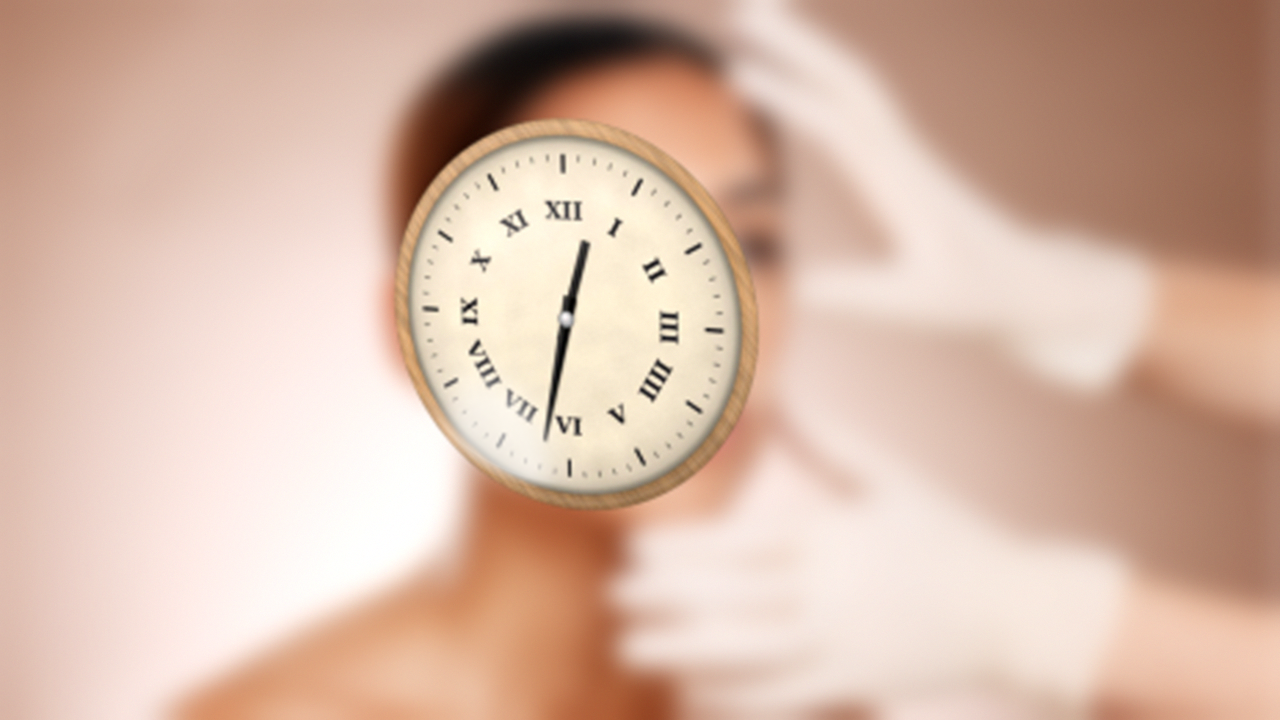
h=12 m=32
